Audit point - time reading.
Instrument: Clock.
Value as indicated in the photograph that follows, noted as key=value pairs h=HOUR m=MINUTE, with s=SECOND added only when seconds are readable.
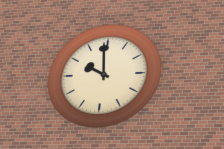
h=9 m=59
